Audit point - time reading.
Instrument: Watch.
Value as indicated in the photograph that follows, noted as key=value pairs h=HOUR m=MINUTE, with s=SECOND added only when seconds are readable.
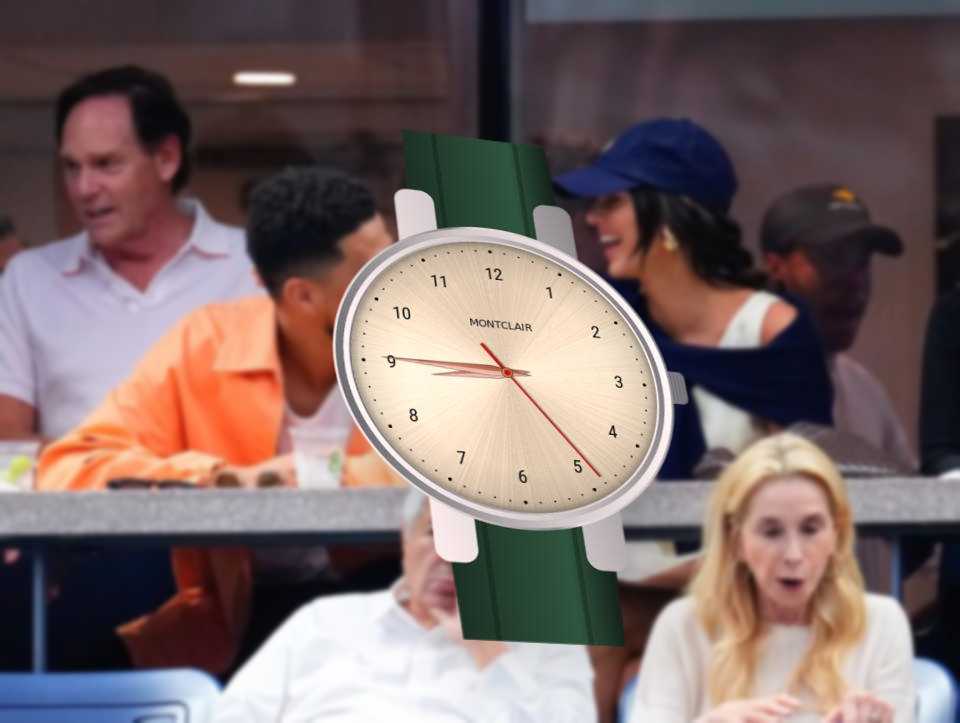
h=8 m=45 s=24
